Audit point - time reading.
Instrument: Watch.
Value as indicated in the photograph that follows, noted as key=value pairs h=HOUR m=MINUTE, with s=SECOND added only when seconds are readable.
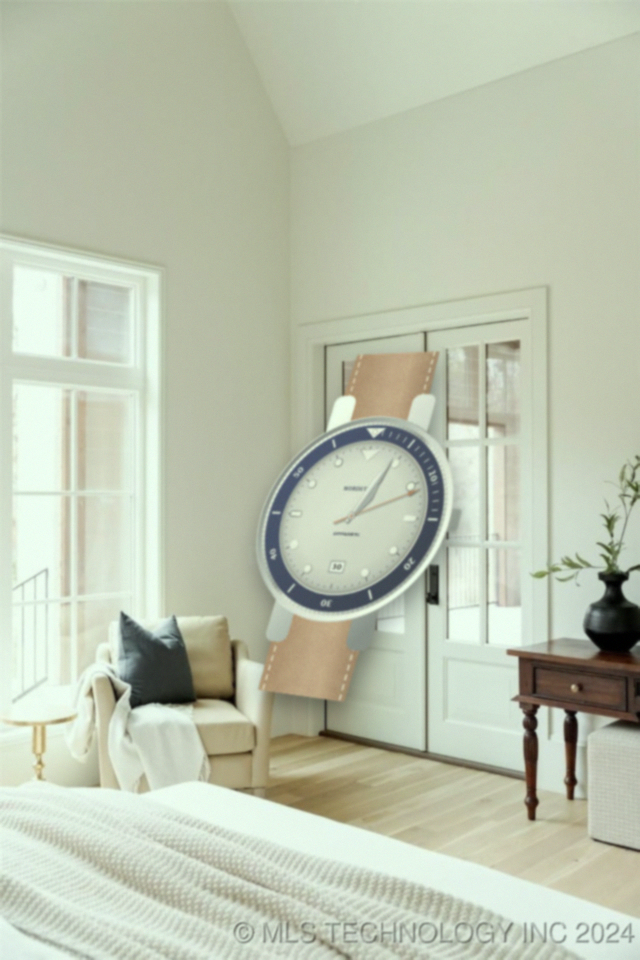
h=1 m=4 s=11
